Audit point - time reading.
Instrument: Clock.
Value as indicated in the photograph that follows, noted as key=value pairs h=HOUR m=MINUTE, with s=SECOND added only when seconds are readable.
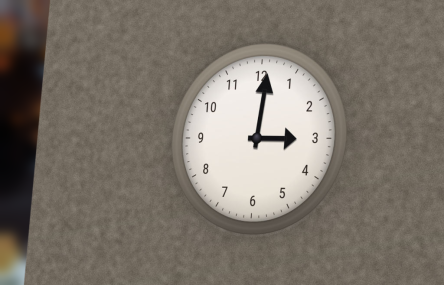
h=3 m=1
